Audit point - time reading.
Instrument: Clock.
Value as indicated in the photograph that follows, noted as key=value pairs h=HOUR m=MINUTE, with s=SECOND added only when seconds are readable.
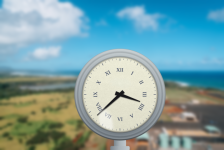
h=3 m=38
